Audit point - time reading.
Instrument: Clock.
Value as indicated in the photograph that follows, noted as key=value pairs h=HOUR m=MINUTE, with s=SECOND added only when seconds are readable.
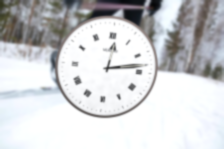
h=12 m=13
